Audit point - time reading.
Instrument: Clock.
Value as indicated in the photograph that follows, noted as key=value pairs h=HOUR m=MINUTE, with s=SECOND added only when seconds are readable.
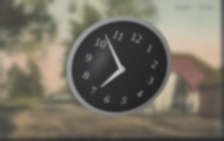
h=6 m=52
